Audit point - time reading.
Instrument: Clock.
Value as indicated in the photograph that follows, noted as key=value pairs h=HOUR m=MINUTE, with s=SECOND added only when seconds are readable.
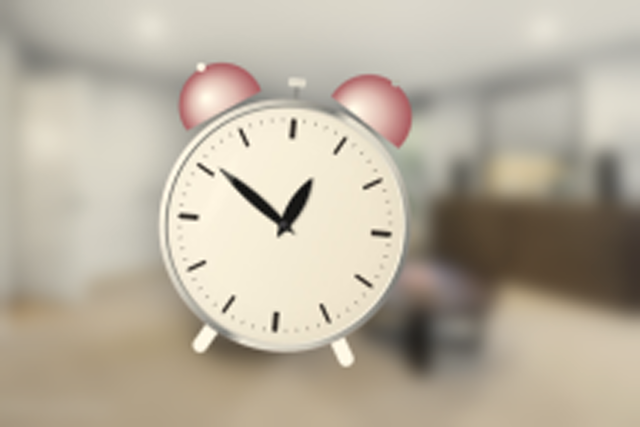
h=12 m=51
